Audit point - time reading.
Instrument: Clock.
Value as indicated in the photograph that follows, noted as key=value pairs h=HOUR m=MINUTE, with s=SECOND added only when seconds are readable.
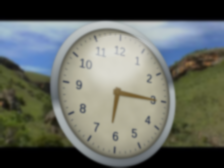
h=6 m=15
